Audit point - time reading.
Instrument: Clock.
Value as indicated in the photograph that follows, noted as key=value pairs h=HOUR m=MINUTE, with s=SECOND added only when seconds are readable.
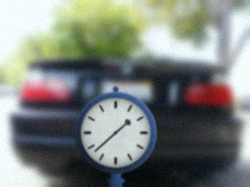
h=1 m=38
